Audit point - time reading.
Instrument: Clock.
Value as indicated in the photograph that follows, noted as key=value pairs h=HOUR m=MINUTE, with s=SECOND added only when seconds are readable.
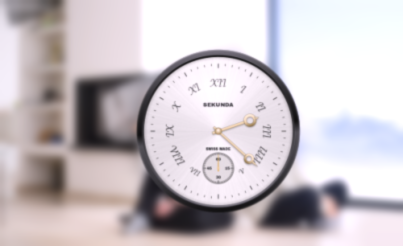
h=2 m=22
